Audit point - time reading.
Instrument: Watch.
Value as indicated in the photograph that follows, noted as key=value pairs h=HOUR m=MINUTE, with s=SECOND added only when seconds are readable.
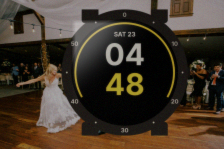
h=4 m=48
